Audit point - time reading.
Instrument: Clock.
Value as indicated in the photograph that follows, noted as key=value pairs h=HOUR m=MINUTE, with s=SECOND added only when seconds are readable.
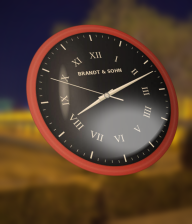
h=8 m=11 s=49
